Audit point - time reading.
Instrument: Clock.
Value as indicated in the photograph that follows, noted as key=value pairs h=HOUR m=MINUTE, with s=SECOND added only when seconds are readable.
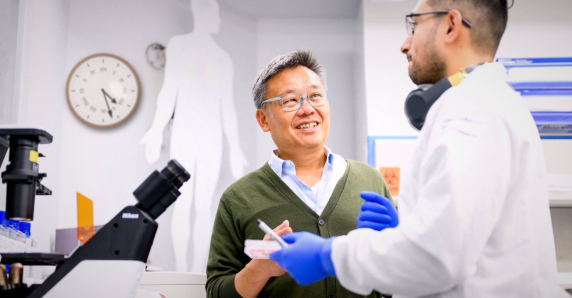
h=4 m=27
